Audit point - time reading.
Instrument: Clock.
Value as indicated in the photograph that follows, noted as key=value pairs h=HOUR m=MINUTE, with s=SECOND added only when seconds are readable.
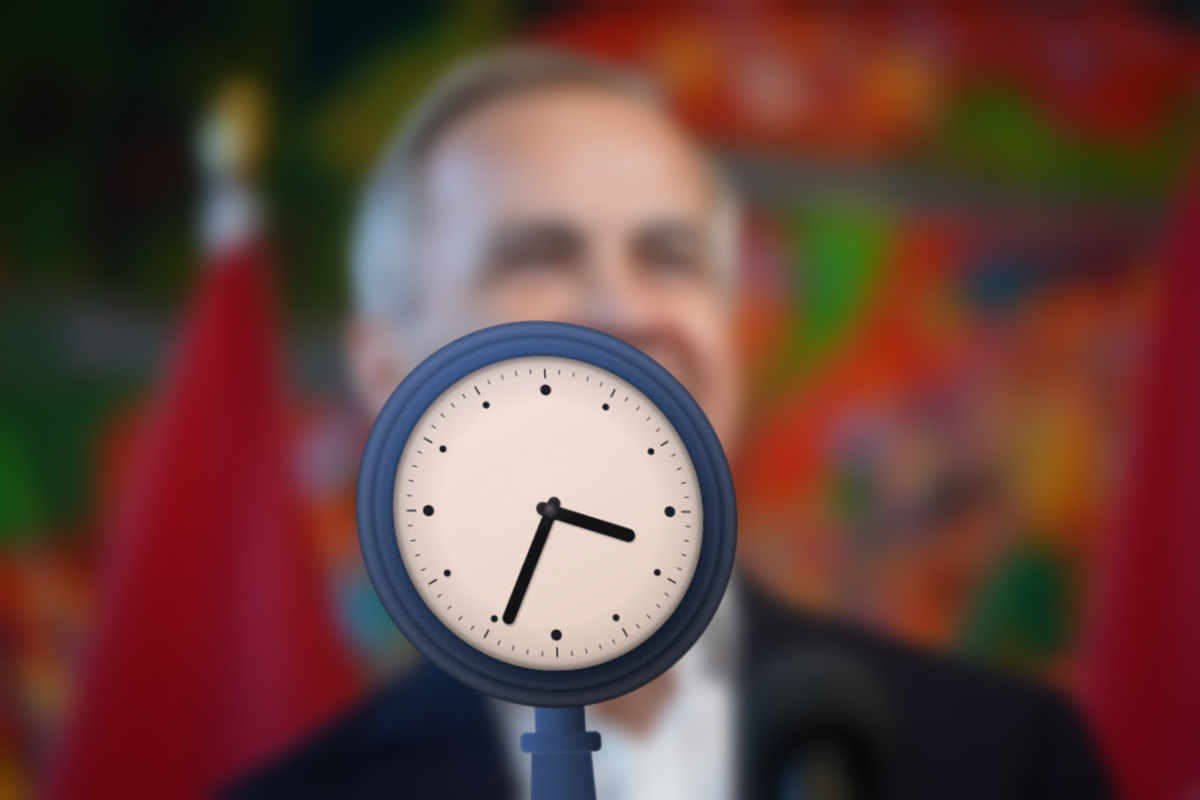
h=3 m=34
